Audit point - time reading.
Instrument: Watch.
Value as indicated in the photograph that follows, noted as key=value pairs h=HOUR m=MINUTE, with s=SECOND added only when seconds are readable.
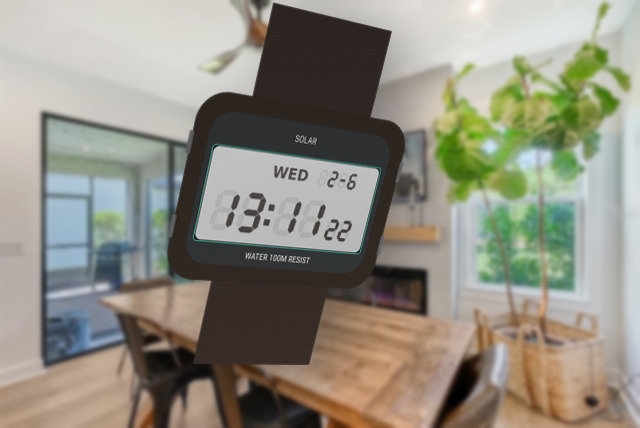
h=13 m=11 s=22
